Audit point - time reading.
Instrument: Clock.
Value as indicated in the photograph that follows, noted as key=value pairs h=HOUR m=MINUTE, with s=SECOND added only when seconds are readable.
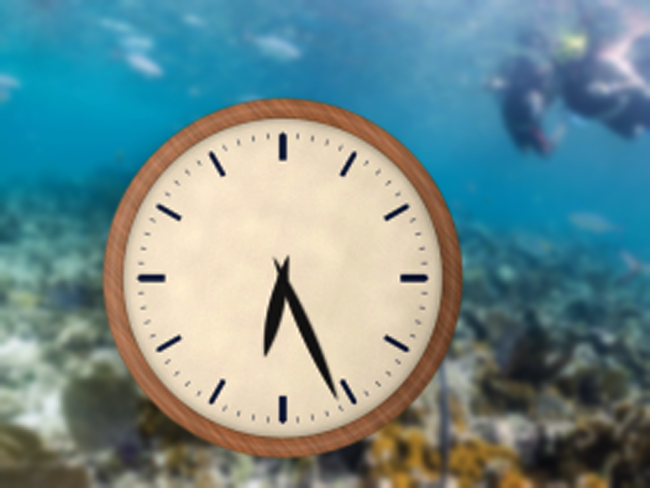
h=6 m=26
